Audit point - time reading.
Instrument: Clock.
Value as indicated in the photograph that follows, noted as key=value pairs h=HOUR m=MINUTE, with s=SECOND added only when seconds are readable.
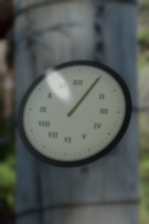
h=1 m=5
